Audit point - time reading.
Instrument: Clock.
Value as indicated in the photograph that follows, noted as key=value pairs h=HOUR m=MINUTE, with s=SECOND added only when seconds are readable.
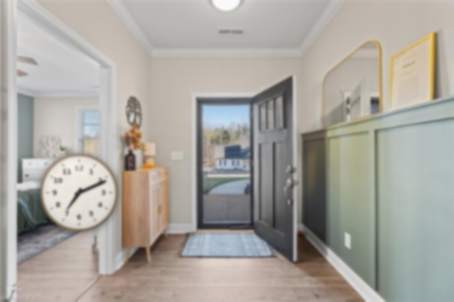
h=7 m=11
